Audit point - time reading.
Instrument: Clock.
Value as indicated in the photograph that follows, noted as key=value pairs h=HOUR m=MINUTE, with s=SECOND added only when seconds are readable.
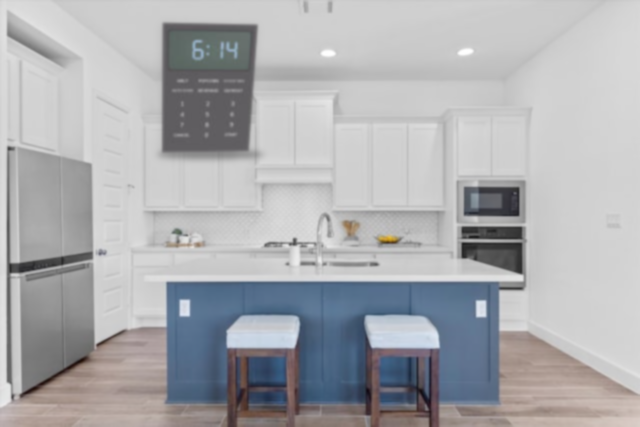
h=6 m=14
